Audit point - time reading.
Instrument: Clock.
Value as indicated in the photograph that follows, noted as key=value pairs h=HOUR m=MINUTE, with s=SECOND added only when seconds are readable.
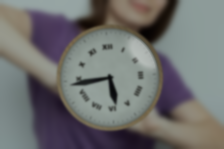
h=5 m=44
